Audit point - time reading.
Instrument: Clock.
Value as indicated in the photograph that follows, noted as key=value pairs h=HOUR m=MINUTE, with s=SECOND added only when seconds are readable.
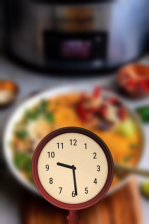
h=9 m=29
